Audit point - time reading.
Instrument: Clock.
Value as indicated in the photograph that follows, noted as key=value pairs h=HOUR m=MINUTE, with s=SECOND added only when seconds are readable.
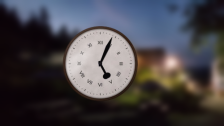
h=5 m=4
